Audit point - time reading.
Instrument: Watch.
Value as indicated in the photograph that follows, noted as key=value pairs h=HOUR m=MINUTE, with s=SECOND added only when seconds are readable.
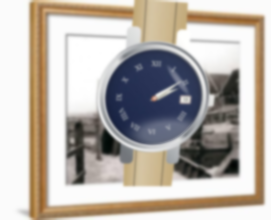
h=2 m=9
